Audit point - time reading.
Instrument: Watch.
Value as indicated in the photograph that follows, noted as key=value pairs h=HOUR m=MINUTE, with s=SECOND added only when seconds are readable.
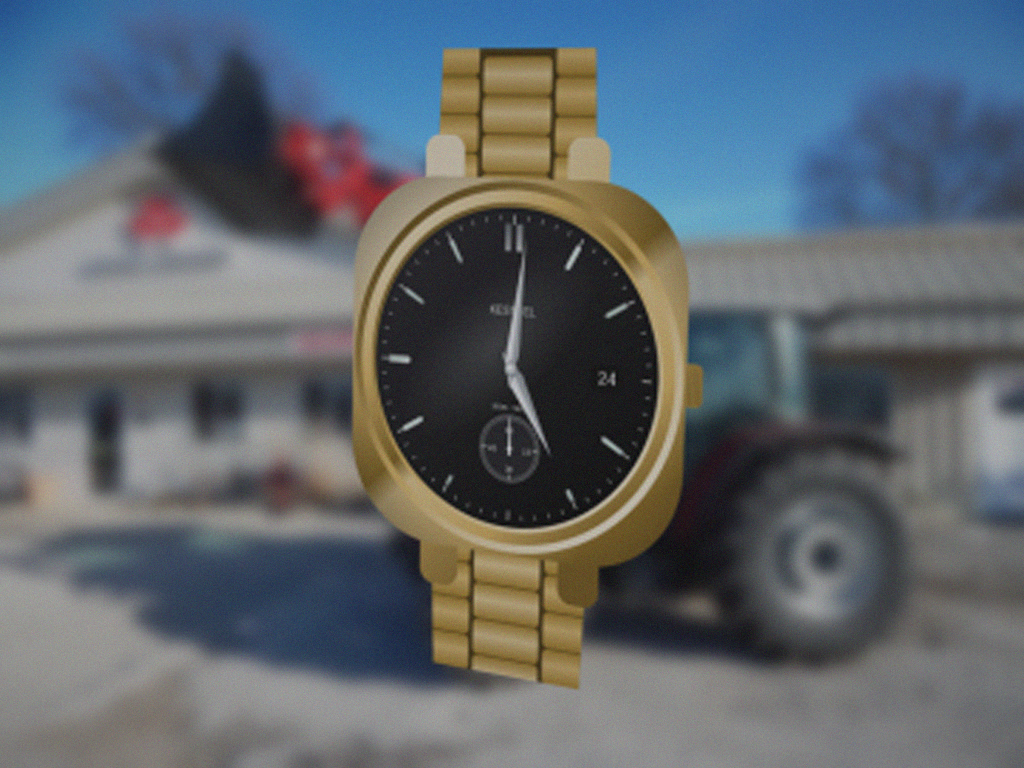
h=5 m=1
